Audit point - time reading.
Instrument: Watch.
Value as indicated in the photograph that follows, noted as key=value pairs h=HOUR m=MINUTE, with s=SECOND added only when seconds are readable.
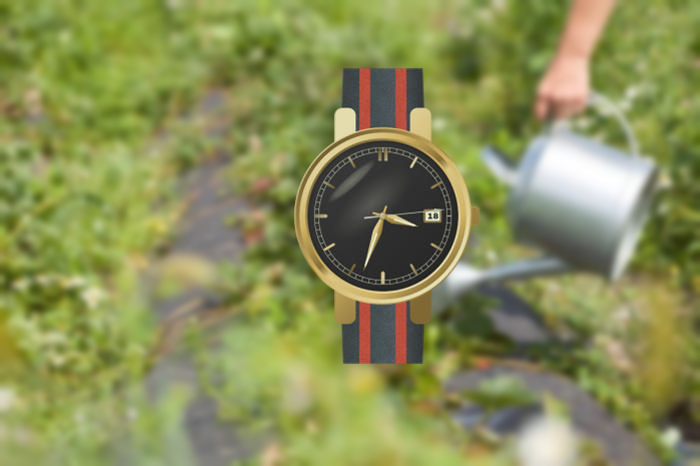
h=3 m=33 s=14
